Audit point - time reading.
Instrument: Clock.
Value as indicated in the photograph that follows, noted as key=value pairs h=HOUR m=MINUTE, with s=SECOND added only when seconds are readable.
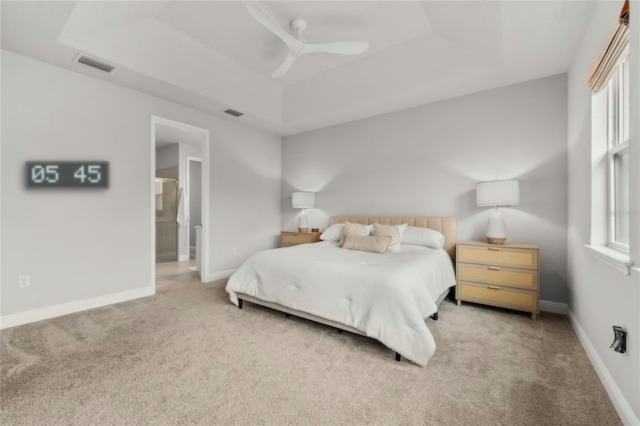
h=5 m=45
